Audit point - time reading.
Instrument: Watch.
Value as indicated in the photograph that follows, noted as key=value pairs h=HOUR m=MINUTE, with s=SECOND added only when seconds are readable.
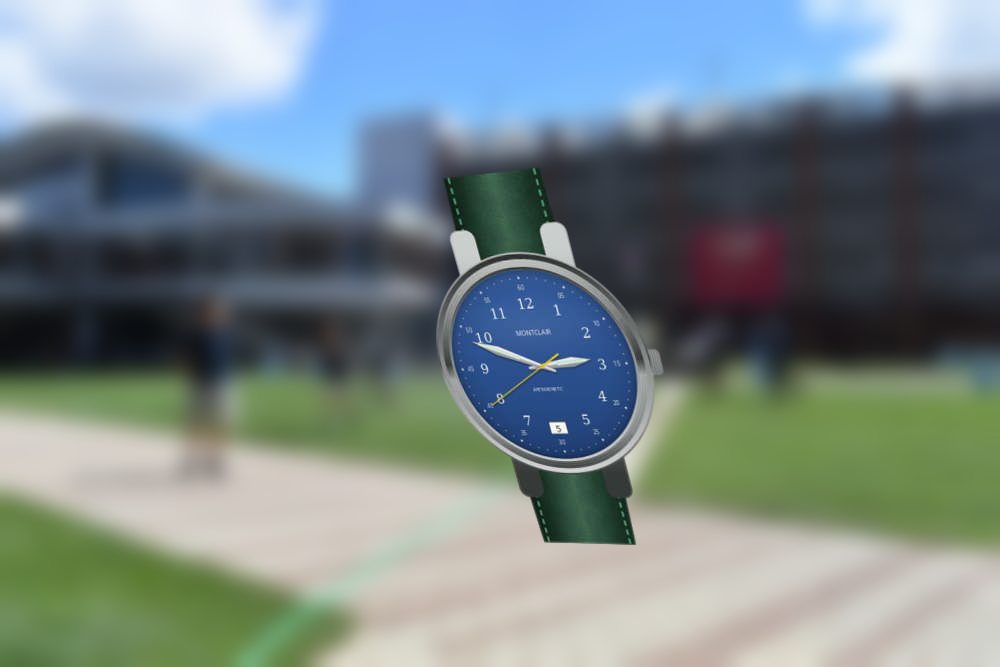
h=2 m=48 s=40
